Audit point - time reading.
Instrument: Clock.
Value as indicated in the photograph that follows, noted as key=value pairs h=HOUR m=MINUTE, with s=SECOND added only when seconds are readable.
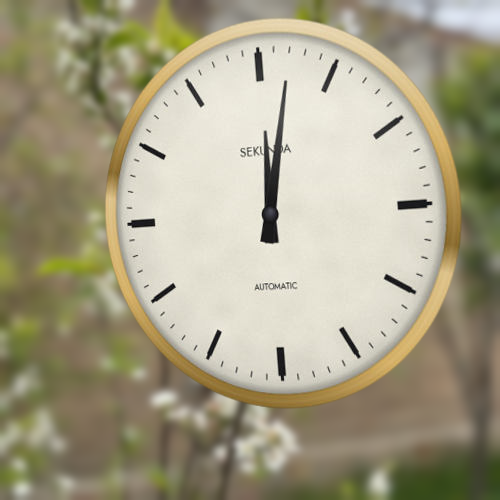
h=12 m=2
